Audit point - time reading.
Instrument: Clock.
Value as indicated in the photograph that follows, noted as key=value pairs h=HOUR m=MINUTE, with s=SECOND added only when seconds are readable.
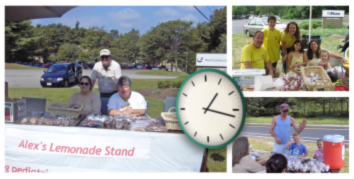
h=1 m=17
